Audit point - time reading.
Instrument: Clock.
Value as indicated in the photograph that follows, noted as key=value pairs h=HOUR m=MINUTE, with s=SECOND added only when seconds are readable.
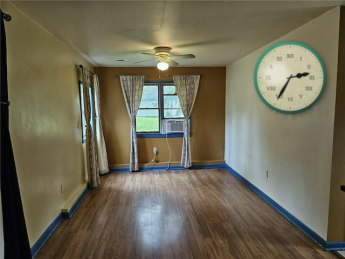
h=2 m=35
